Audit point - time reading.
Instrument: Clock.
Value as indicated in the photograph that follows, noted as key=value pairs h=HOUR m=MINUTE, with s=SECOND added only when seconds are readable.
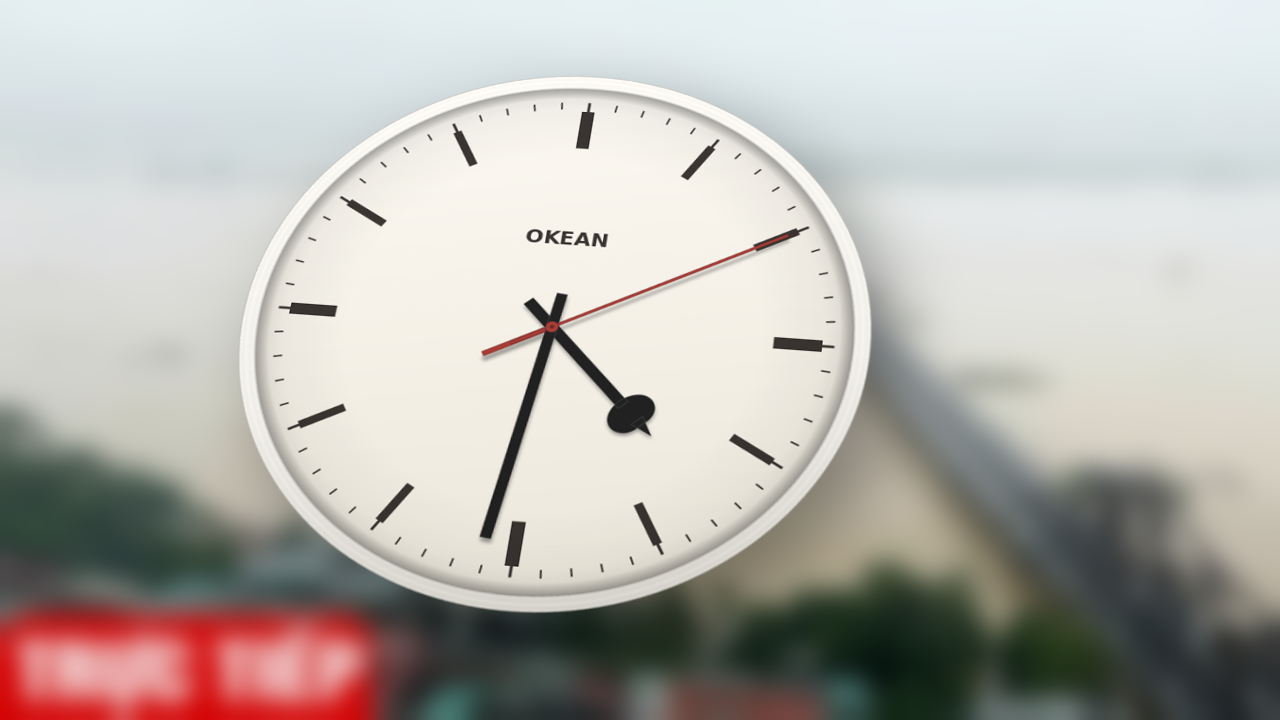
h=4 m=31 s=10
